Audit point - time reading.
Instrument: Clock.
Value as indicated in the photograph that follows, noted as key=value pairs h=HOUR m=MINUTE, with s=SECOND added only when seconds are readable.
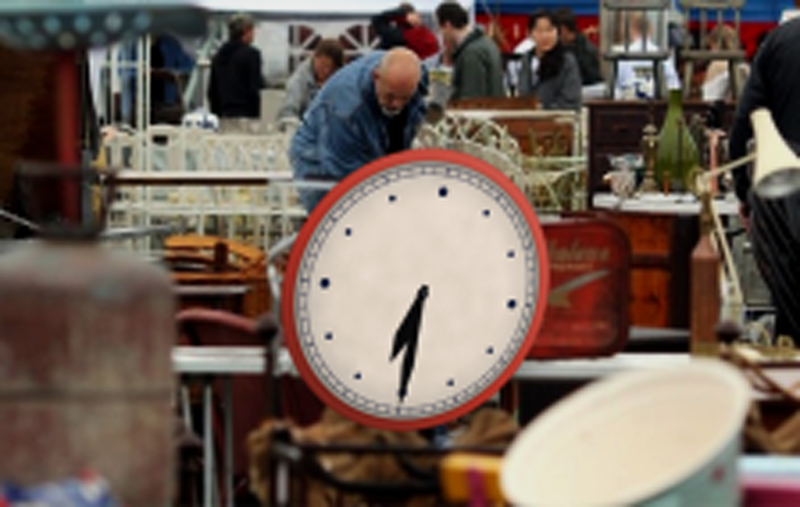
h=6 m=30
